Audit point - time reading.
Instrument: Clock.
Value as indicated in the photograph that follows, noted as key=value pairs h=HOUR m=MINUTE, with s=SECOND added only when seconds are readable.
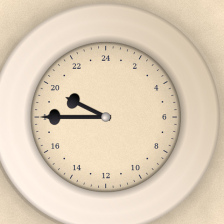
h=19 m=45
